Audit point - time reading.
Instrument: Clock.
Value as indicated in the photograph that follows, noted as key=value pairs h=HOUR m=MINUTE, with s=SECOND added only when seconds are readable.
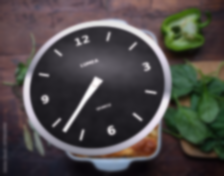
h=7 m=38
